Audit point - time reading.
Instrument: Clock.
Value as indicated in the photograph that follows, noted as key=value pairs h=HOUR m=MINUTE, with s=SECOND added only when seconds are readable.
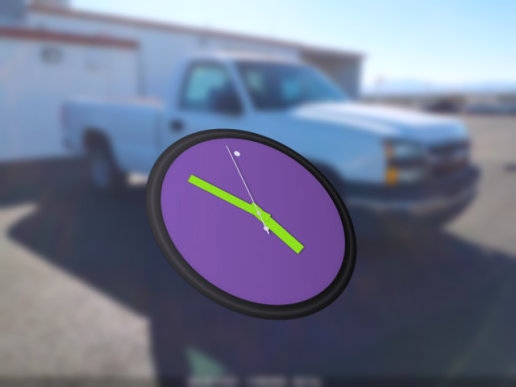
h=4 m=50 s=59
